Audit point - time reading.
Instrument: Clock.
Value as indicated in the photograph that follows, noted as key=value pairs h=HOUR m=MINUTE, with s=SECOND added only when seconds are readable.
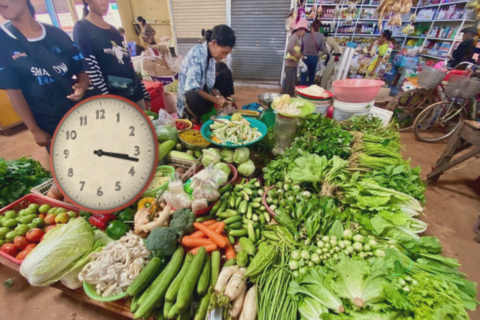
h=3 m=17
